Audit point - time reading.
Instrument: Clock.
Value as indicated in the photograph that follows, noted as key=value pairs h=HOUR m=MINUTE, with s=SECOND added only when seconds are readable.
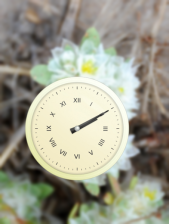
h=2 m=10
